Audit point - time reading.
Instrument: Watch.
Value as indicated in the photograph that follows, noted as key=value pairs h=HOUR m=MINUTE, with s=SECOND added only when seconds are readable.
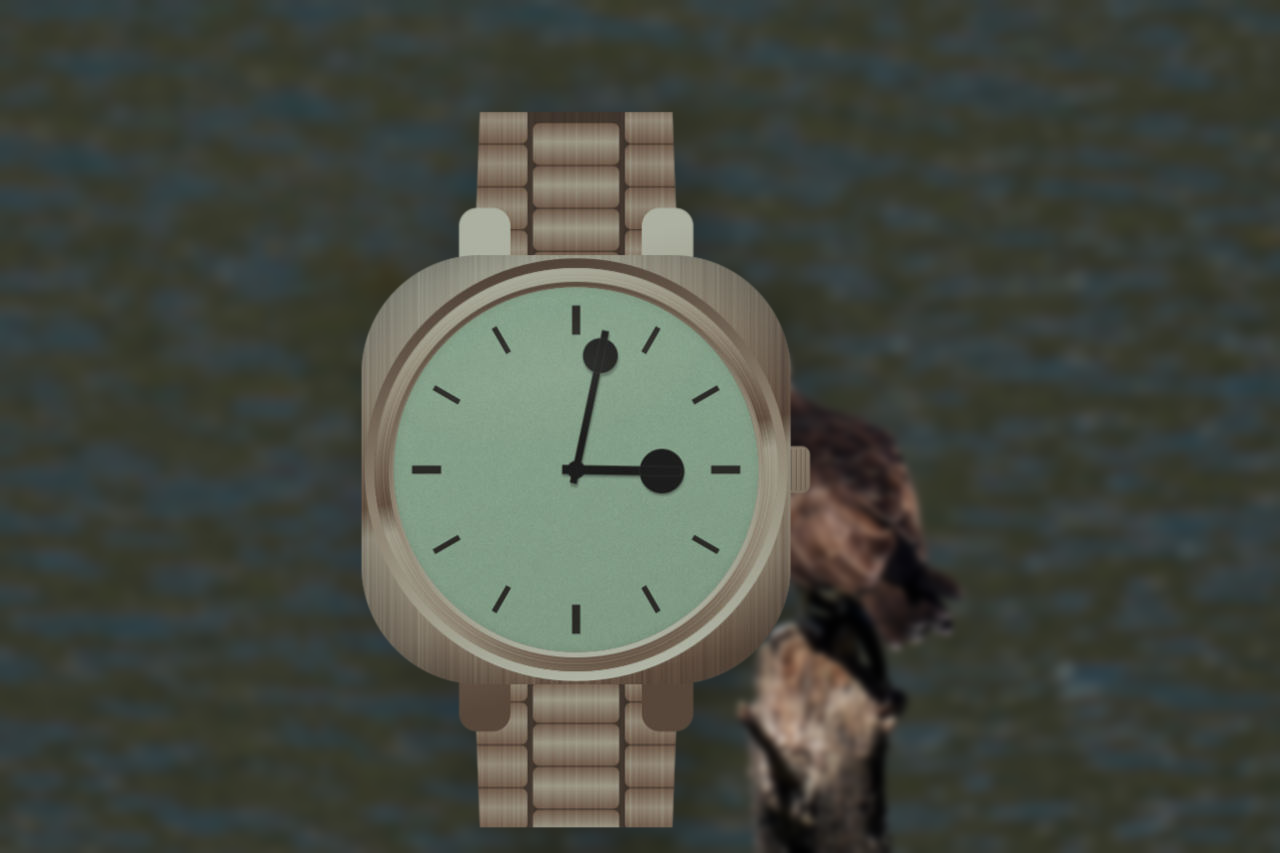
h=3 m=2
